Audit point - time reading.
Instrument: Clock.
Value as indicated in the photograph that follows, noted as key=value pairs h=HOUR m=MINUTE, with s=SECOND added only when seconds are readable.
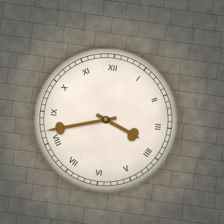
h=3 m=42
